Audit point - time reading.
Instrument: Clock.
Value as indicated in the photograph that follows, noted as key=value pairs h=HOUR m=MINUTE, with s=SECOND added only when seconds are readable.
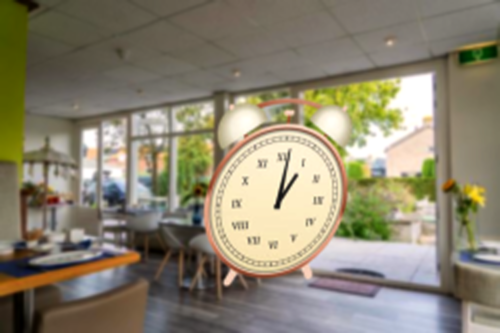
h=1 m=1
